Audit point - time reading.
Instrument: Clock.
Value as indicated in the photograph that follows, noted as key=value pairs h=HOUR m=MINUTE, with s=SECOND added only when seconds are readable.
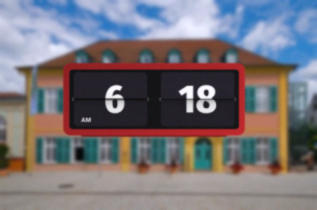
h=6 m=18
